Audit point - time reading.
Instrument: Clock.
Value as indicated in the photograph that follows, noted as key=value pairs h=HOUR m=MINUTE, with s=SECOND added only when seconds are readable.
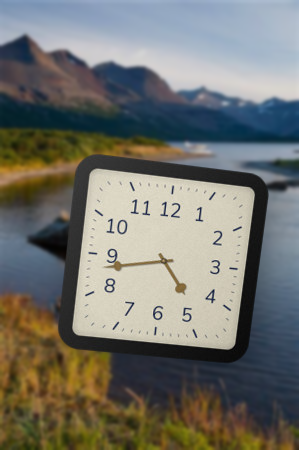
h=4 m=43
